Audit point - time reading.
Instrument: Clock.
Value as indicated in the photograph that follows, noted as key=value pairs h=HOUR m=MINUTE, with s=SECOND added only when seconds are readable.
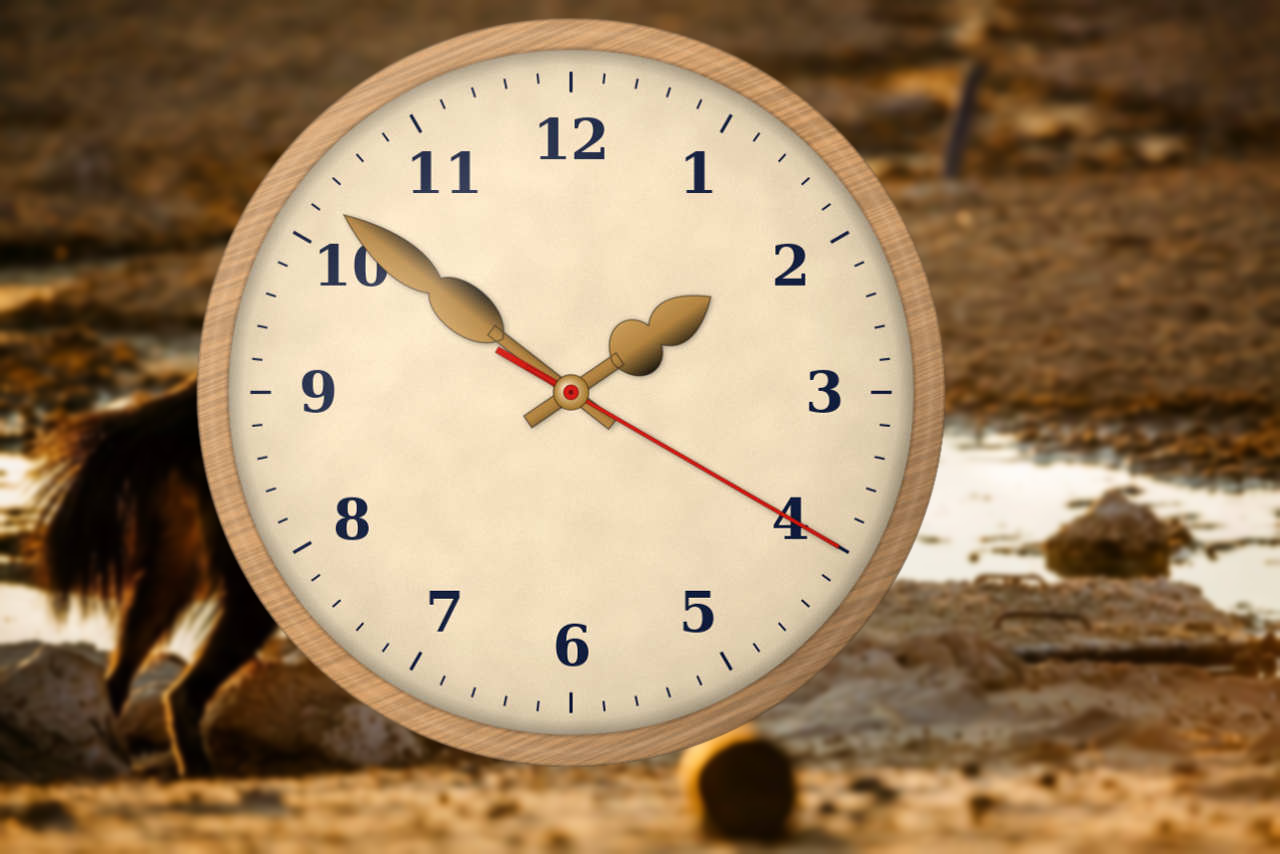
h=1 m=51 s=20
